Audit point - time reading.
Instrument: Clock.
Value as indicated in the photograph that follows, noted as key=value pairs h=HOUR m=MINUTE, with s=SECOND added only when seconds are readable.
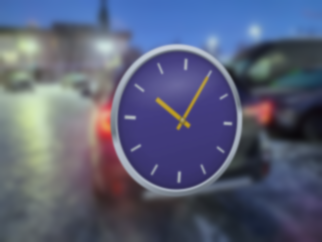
h=10 m=5
